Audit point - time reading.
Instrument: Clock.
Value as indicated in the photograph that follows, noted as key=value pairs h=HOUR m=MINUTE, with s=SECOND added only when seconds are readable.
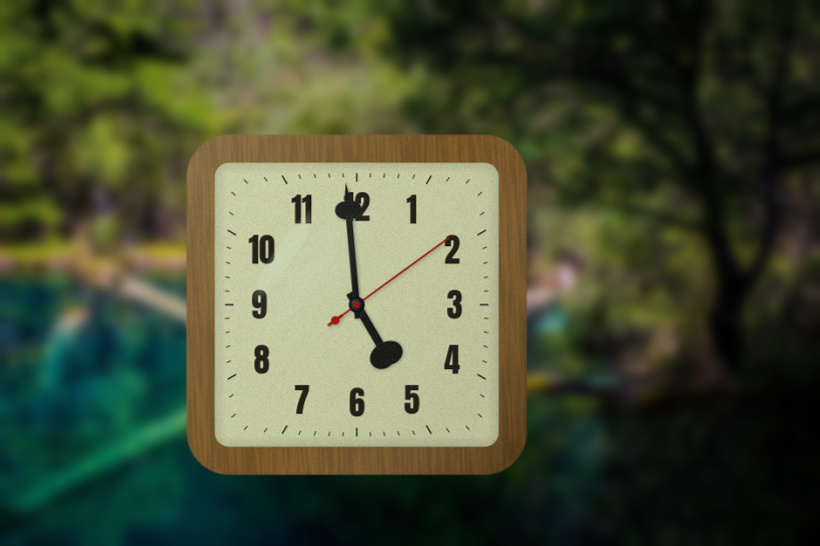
h=4 m=59 s=9
